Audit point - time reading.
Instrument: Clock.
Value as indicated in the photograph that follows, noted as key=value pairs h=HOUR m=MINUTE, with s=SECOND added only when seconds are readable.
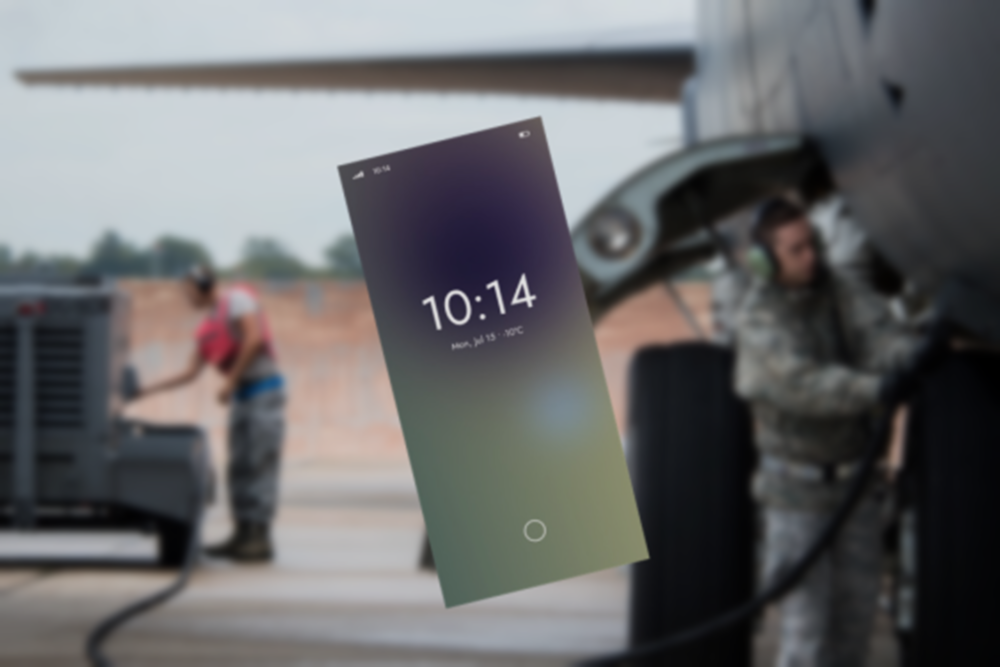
h=10 m=14
